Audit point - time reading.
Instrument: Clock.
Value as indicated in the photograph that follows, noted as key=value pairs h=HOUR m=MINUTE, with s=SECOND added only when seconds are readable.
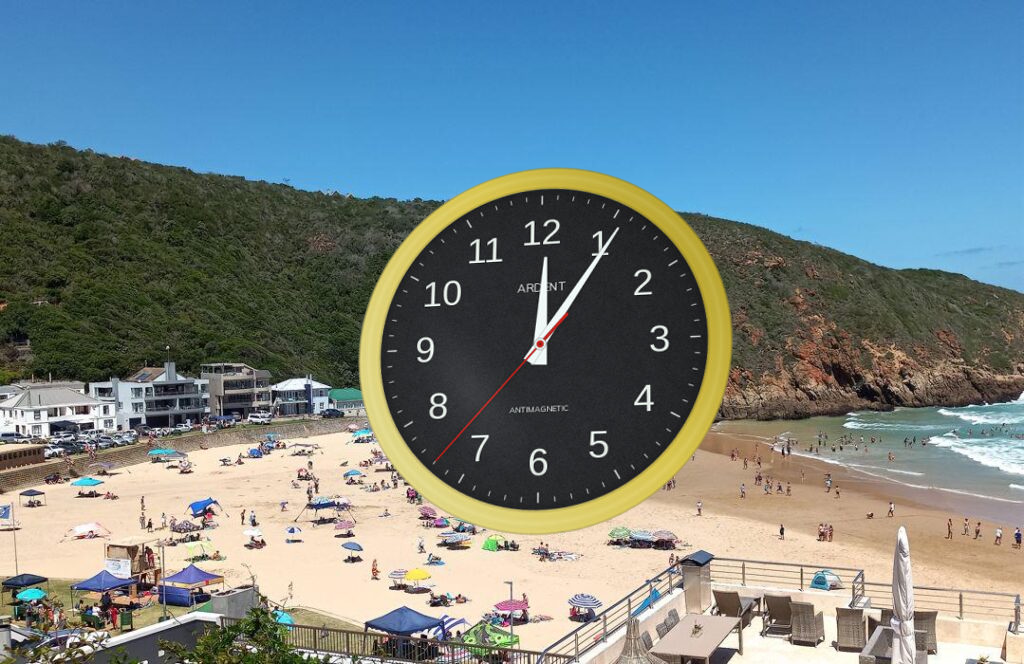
h=12 m=5 s=37
